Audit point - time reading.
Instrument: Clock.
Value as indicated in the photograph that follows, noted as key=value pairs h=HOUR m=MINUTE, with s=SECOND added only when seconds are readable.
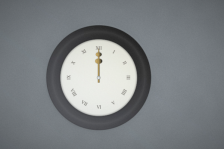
h=12 m=0
